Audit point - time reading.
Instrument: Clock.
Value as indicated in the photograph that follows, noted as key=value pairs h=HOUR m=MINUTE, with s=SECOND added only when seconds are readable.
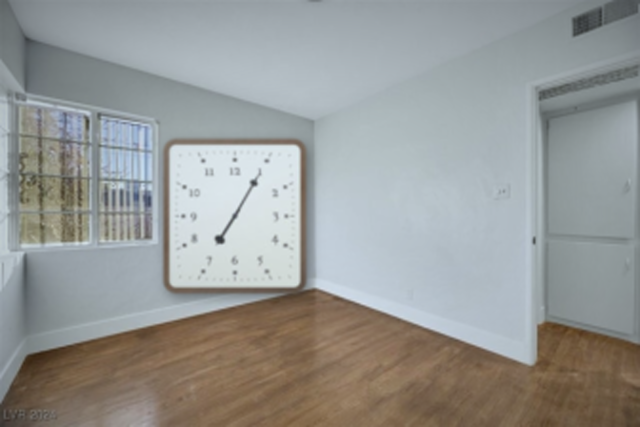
h=7 m=5
